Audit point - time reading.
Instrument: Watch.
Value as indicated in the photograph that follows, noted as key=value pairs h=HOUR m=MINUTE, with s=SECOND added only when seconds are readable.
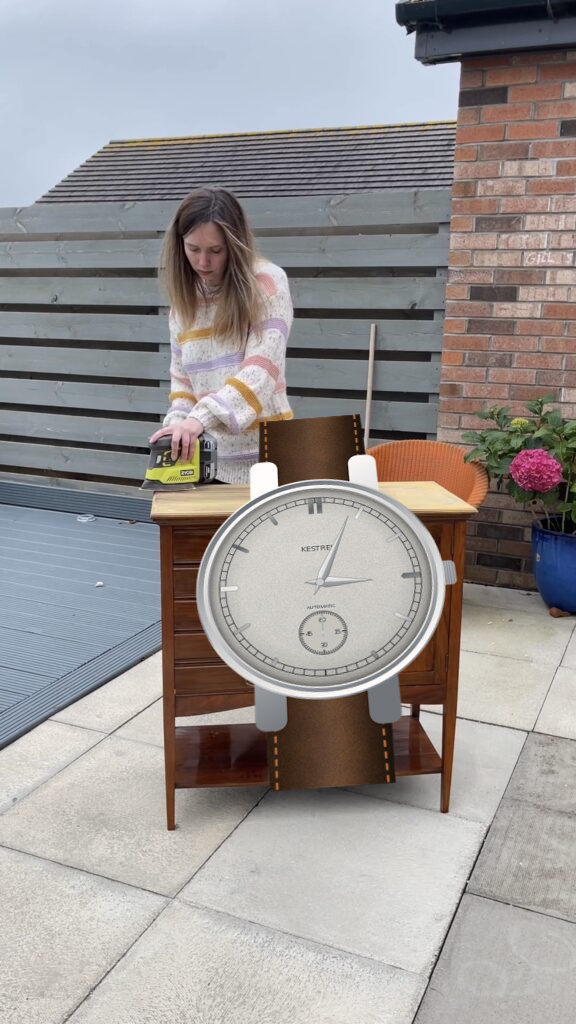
h=3 m=4
